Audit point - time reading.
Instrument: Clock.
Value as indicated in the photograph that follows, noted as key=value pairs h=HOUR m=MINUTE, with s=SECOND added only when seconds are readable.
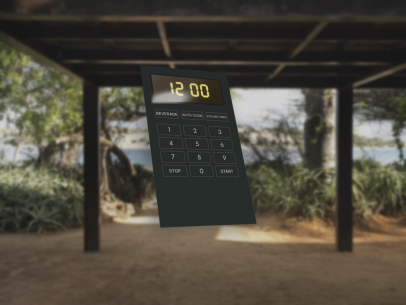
h=12 m=0
